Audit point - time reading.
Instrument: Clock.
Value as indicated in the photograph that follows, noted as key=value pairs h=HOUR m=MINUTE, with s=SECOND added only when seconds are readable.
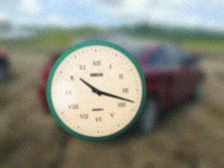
h=10 m=18
